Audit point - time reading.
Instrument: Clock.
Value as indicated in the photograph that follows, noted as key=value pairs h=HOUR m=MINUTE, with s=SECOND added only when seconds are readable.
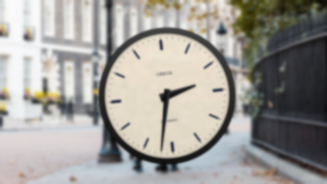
h=2 m=32
